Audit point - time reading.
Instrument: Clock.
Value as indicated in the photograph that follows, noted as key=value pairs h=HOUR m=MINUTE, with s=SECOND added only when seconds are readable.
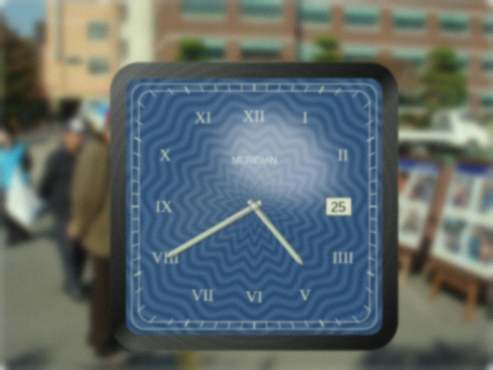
h=4 m=40
